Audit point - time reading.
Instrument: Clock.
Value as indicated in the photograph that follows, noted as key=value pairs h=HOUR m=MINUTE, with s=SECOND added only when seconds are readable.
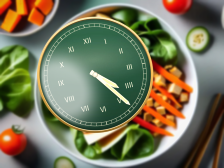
h=4 m=24
